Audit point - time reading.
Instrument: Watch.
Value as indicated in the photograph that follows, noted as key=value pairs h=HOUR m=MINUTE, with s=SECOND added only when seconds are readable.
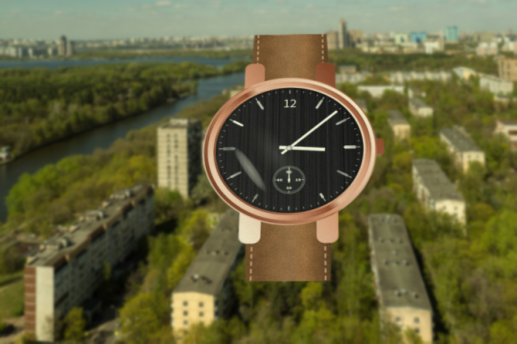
h=3 m=8
